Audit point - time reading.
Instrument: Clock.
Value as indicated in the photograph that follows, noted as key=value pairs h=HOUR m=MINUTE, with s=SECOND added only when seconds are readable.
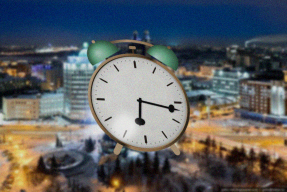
h=6 m=17
